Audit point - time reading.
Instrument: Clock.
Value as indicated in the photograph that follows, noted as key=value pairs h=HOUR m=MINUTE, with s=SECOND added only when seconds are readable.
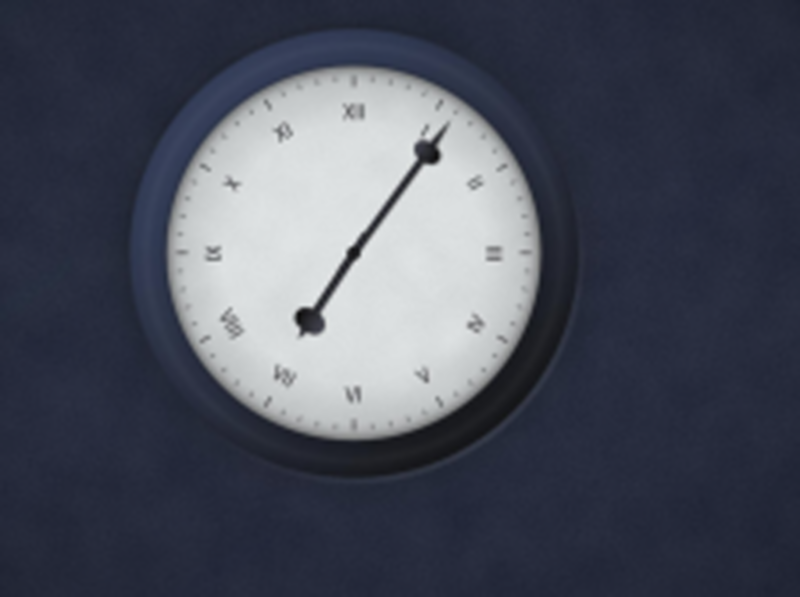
h=7 m=6
